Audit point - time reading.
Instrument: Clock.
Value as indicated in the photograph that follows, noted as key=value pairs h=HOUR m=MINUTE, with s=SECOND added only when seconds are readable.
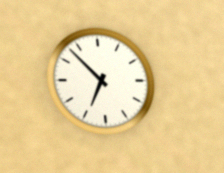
h=6 m=53
